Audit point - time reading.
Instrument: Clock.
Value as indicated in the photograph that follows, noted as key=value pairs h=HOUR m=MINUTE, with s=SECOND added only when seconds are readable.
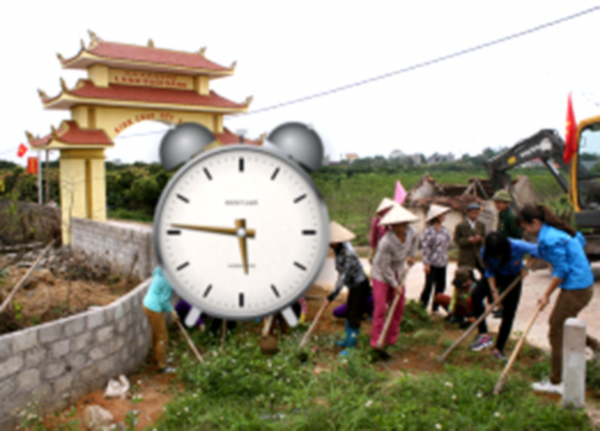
h=5 m=46
